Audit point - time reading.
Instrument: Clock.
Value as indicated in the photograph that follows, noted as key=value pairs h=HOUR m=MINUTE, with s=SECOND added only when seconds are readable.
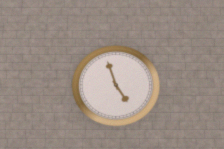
h=4 m=57
